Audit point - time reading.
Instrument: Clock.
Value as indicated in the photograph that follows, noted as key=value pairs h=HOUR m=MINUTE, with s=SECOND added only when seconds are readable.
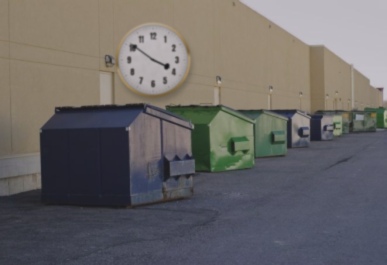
h=3 m=51
